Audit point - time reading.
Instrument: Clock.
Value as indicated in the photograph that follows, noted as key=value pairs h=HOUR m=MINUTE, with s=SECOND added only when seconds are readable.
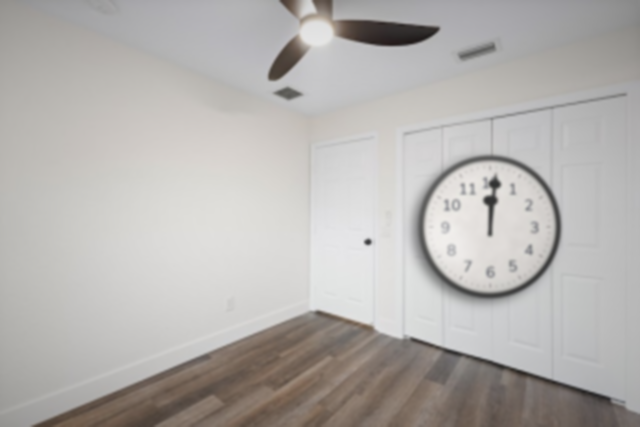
h=12 m=1
